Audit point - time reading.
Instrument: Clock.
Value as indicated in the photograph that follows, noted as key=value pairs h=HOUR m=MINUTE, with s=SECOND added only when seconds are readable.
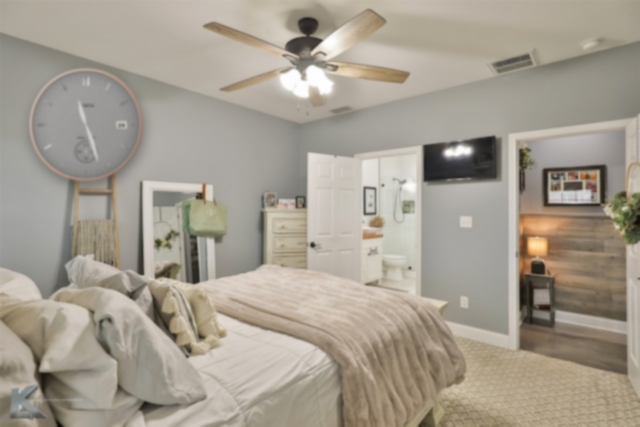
h=11 m=27
